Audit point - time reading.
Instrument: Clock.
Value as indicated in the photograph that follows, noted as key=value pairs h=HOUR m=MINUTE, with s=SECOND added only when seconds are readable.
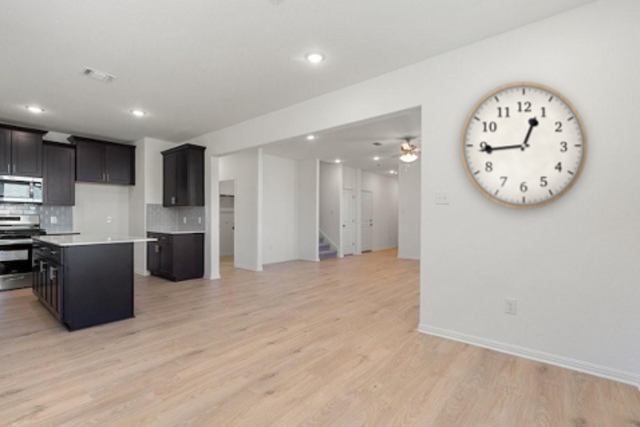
h=12 m=44
